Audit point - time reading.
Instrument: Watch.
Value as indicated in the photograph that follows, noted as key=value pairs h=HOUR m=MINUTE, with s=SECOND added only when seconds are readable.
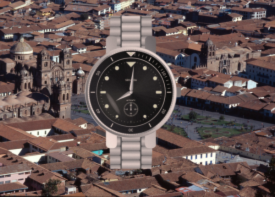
h=8 m=1
